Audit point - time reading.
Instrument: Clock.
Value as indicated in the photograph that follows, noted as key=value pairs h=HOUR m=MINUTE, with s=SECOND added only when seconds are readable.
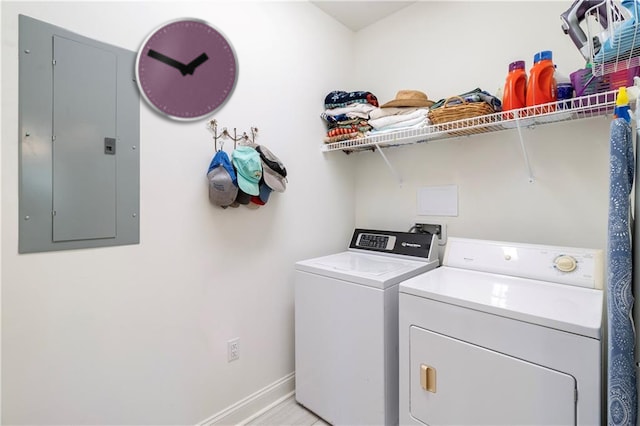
h=1 m=49
